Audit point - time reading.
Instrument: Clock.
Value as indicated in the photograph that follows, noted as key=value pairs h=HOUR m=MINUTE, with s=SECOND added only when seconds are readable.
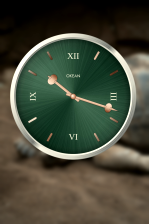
h=10 m=18
